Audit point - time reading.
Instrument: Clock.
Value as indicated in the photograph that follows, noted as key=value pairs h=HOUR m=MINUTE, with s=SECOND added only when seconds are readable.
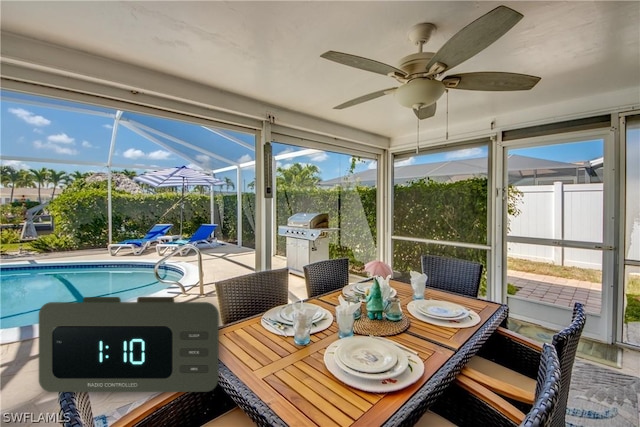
h=1 m=10
